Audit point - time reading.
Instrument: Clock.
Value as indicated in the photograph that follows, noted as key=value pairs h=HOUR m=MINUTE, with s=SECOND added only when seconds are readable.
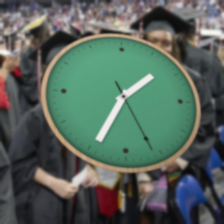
h=1 m=34 s=26
